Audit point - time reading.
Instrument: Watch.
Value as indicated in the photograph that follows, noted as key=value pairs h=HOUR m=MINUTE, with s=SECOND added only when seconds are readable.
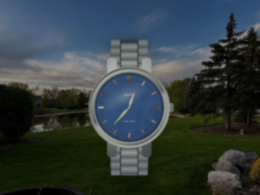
h=12 m=37
